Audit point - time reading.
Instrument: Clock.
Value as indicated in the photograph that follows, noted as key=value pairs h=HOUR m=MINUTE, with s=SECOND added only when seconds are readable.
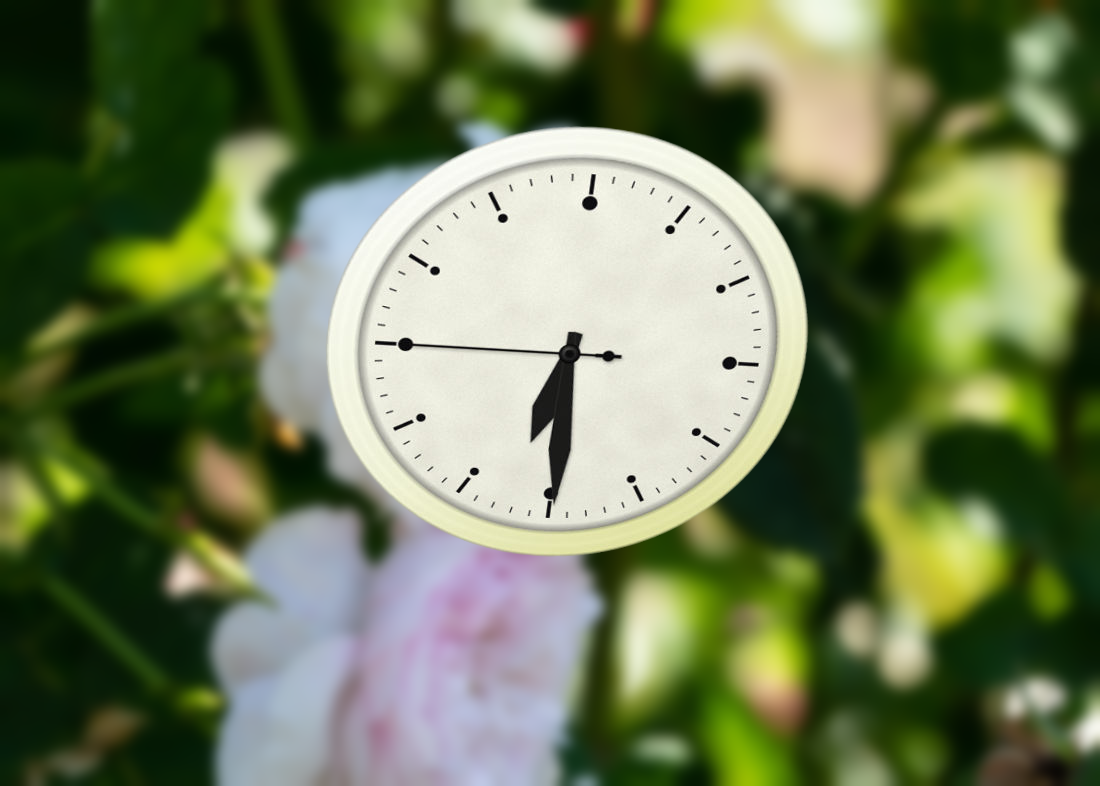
h=6 m=29 s=45
